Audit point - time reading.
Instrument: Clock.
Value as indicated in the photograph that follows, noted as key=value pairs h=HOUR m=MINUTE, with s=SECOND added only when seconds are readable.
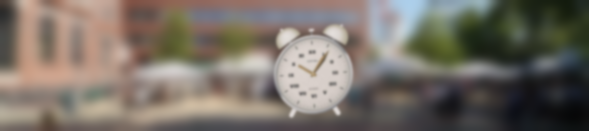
h=10 m=6
